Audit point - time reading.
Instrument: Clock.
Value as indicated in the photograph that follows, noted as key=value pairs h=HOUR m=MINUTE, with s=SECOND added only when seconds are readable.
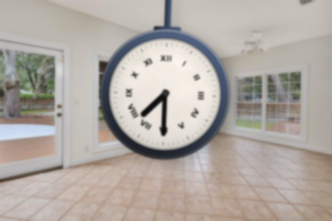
h=7 m=30
